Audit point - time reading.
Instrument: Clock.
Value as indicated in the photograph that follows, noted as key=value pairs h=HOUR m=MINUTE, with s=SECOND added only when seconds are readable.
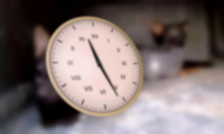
h=11 m=26
